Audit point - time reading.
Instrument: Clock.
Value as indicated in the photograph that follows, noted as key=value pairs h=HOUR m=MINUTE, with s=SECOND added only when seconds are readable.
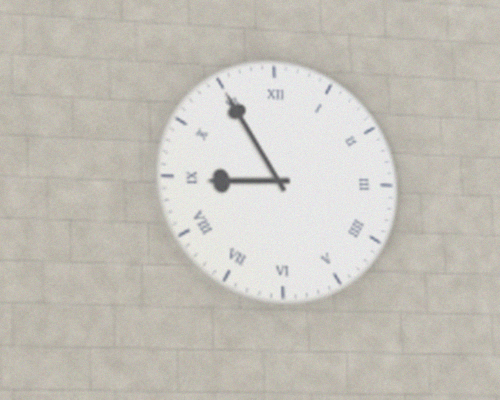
h=8 m=55
